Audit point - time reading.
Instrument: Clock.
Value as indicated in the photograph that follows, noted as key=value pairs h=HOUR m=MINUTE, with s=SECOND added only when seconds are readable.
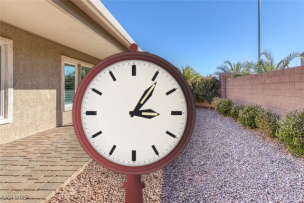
h=3 m=6
